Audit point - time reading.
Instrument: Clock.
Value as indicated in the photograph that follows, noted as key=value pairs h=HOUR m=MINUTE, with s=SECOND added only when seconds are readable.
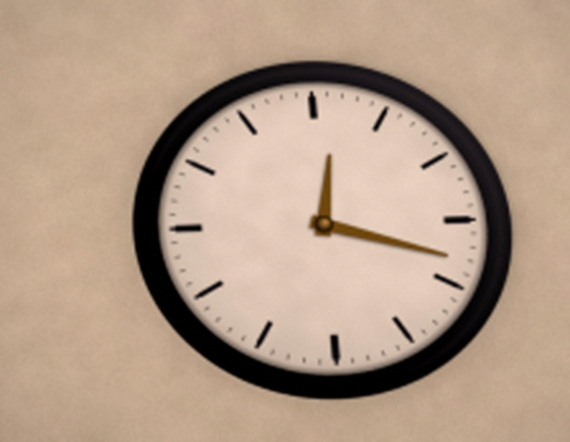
h=12 m=18
